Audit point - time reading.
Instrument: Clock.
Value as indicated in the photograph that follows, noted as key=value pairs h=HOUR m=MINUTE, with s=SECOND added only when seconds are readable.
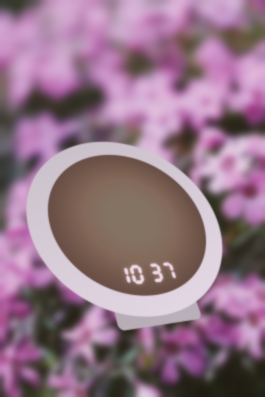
h=10 m=37
